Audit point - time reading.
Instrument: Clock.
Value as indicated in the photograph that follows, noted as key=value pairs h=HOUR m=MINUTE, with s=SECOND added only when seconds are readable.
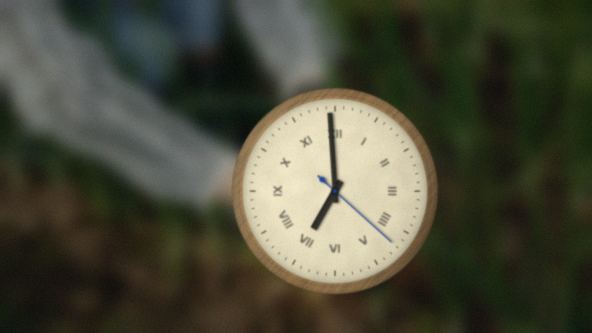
h=6 m=59 s=22
